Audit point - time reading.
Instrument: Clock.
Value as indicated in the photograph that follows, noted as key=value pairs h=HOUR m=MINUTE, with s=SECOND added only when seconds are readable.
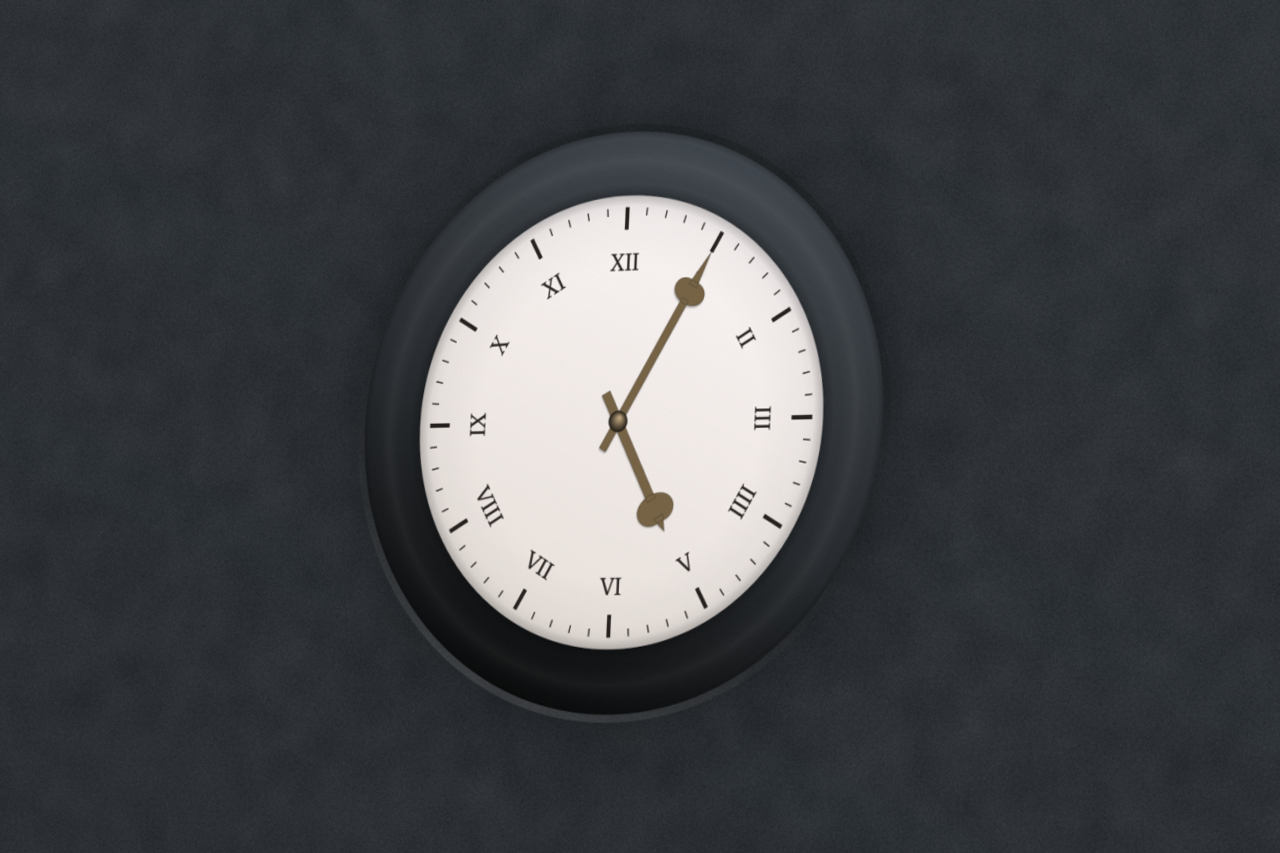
h=5 m=5
